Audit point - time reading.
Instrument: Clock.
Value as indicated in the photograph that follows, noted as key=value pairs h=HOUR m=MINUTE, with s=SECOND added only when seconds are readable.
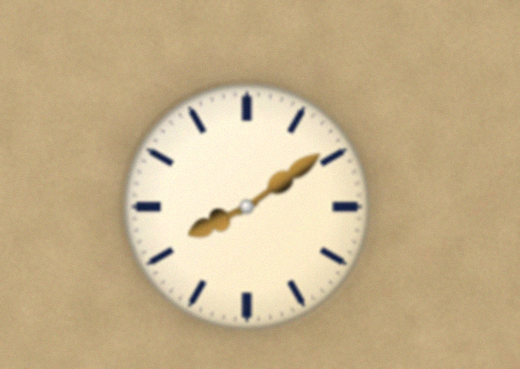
h=8 m=9
